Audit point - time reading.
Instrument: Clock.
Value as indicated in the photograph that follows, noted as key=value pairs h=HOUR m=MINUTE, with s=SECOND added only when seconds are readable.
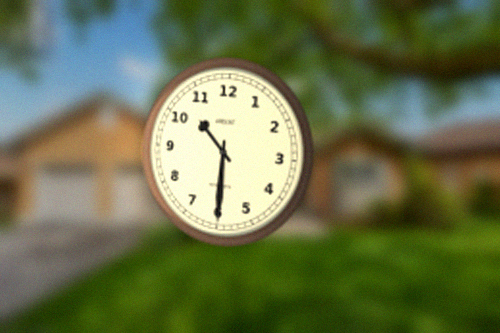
h=10 m=30
